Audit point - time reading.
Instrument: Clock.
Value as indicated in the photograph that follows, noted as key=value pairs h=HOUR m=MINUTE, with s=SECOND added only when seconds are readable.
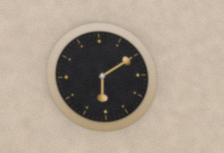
h=6 m=10
